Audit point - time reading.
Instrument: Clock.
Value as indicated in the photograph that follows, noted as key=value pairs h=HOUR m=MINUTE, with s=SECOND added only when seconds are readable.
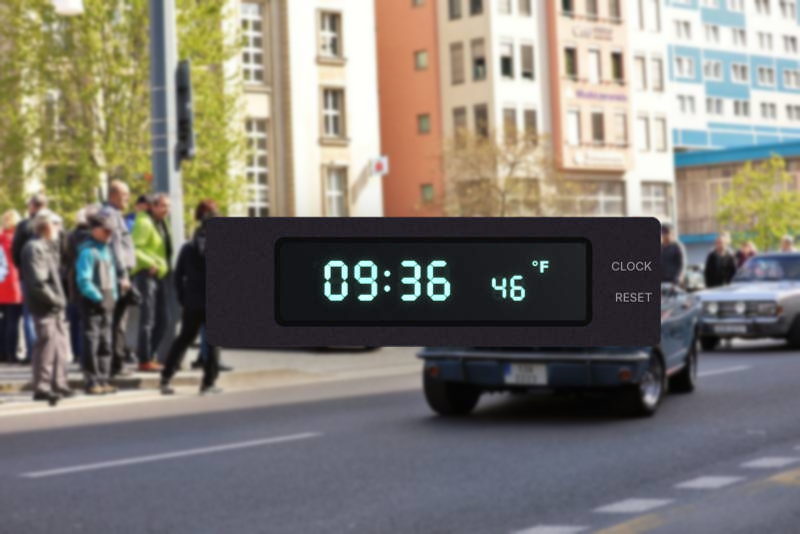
h=9 m=36
